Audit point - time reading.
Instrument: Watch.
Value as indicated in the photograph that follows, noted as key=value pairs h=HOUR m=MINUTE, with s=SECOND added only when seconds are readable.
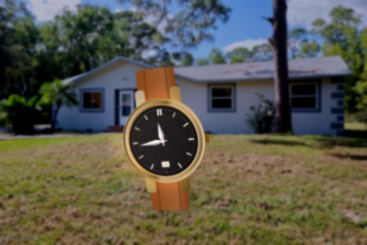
h=11 m=44
